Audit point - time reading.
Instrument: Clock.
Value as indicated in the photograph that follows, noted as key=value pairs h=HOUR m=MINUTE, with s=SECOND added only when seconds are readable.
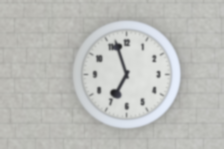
h=6 m=57
